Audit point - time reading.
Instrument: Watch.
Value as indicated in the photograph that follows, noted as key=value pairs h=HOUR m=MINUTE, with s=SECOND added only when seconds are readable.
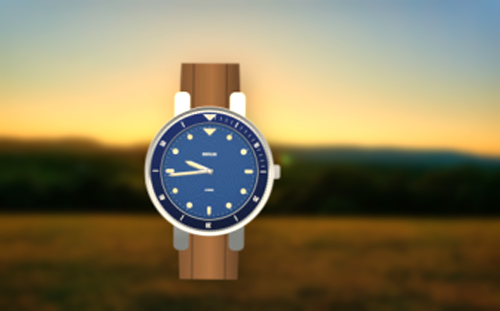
h=9 m=44
